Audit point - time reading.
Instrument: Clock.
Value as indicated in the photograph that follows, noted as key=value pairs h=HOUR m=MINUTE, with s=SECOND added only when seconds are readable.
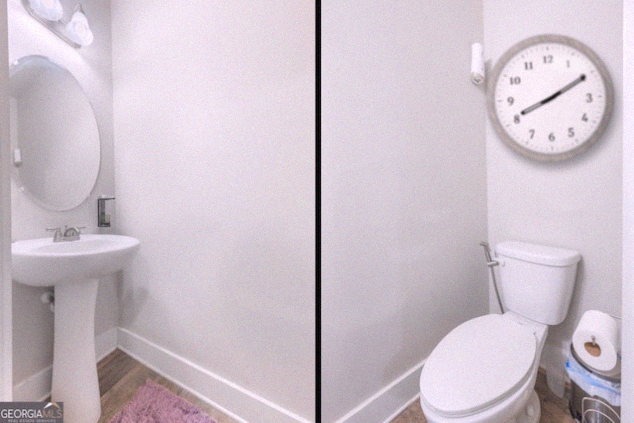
h=8 m=10
